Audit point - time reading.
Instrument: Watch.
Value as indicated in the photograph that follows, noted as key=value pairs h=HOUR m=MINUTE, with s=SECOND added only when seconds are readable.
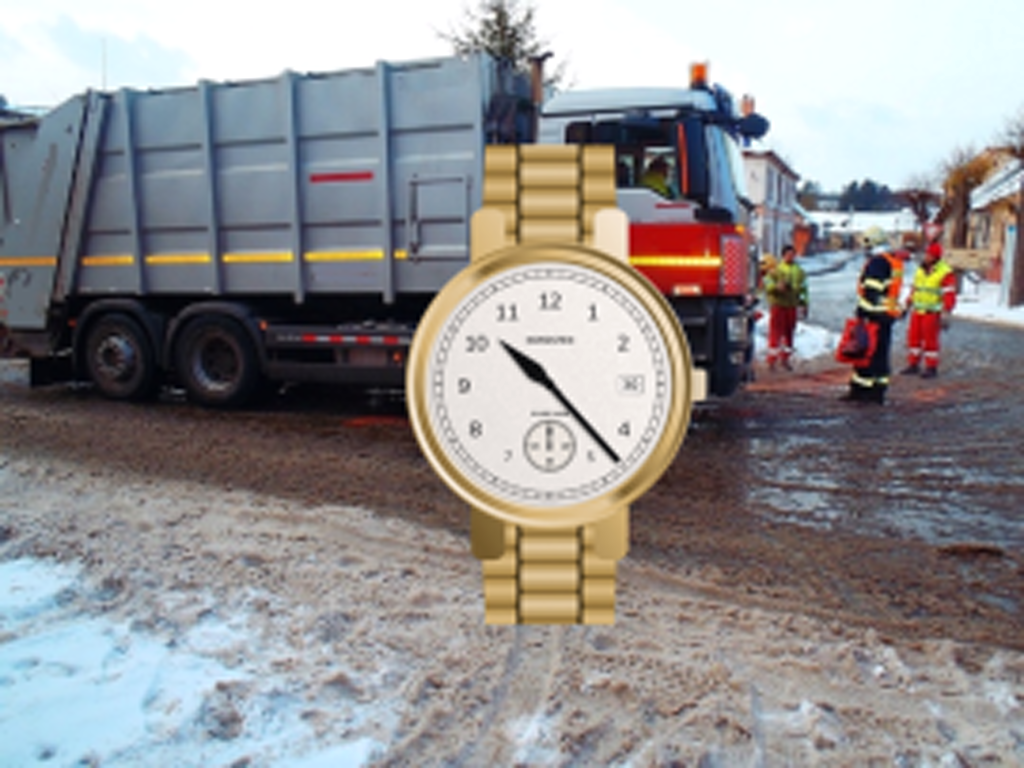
h=10 m=23
